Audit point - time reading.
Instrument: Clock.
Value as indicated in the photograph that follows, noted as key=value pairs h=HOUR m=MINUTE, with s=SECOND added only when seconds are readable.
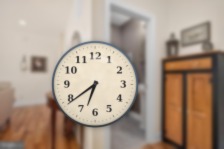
h=6 m=39
